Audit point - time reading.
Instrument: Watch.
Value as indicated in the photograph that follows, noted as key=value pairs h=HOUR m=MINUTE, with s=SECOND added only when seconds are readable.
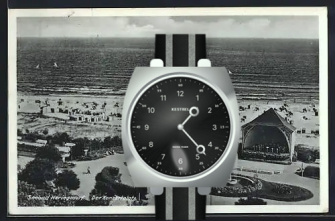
h=1 m=23
